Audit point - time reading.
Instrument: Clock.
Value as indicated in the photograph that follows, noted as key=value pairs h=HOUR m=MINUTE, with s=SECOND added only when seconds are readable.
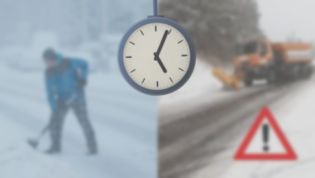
h=5 m=4
